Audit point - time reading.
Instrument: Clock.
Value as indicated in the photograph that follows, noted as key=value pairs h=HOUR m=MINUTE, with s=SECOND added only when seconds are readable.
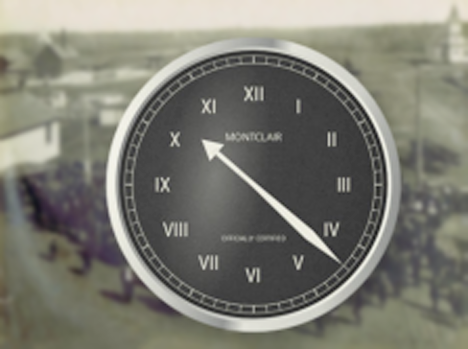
h=10 m=22
